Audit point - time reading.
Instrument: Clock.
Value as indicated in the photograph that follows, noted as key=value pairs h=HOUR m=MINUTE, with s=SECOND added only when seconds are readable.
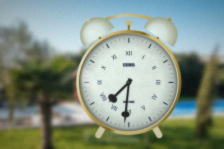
h=7 m=31
